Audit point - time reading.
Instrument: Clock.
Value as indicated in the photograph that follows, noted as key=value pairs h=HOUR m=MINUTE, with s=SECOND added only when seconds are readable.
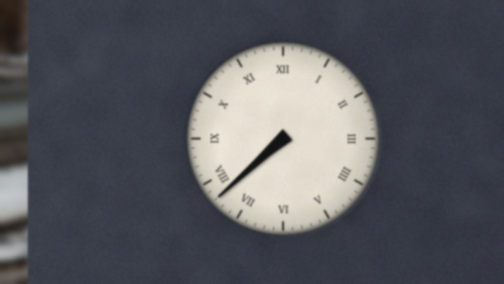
h=7 m=38
